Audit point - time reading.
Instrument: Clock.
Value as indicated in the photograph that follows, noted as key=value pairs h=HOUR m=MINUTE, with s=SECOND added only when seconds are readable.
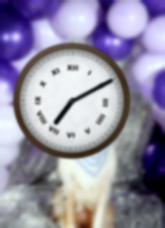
h=7 m=10
